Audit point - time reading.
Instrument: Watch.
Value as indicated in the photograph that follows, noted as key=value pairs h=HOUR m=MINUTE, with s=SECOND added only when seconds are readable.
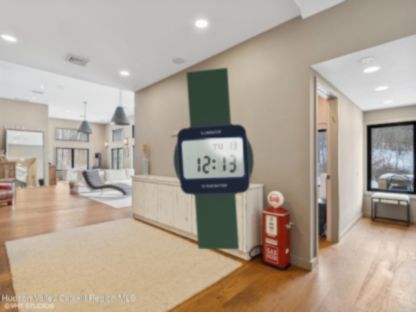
h=12 m=13
